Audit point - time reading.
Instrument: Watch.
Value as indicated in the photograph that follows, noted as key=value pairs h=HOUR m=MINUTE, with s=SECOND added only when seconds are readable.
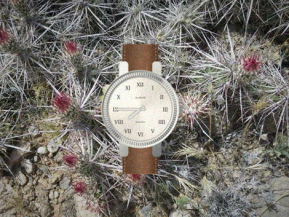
h=7 m=45
